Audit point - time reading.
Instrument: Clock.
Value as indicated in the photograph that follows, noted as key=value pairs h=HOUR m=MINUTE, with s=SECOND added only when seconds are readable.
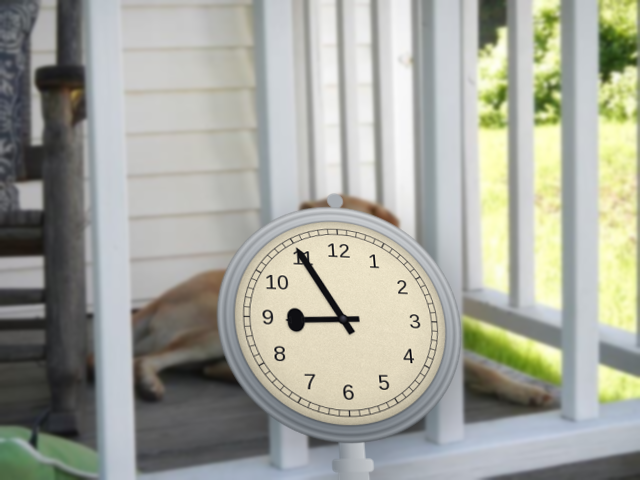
h=8 m=55
